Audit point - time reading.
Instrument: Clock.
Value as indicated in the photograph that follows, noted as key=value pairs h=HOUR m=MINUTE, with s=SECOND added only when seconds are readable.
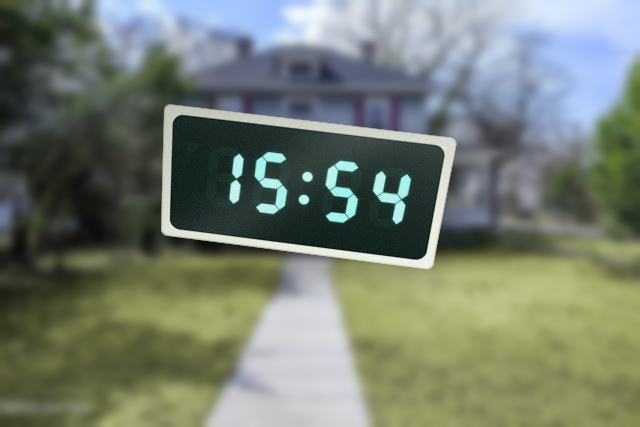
h=15 m=54
